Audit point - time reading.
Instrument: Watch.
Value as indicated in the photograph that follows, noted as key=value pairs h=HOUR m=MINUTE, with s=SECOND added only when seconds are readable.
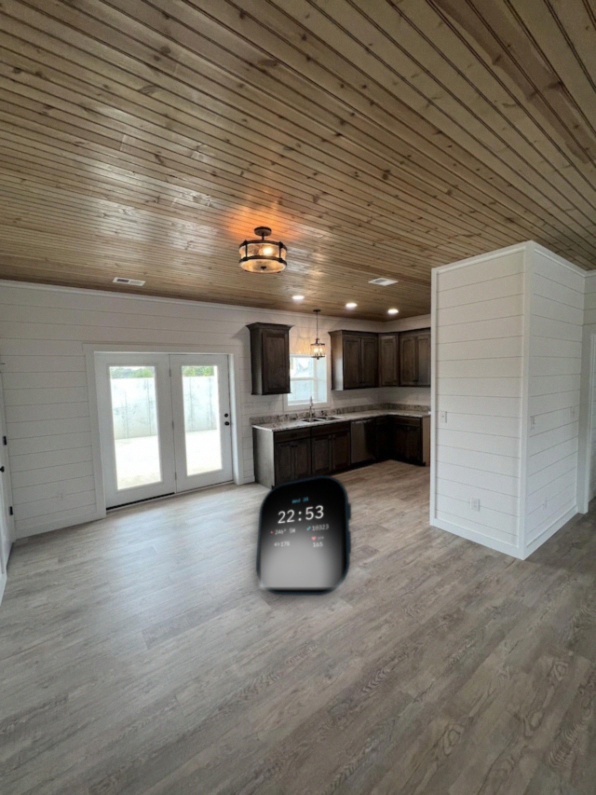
h=22 m=53
